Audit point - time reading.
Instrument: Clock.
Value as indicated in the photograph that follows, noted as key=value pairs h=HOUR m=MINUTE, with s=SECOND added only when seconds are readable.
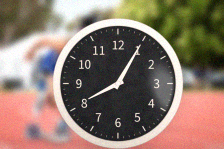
h=8 m=5
